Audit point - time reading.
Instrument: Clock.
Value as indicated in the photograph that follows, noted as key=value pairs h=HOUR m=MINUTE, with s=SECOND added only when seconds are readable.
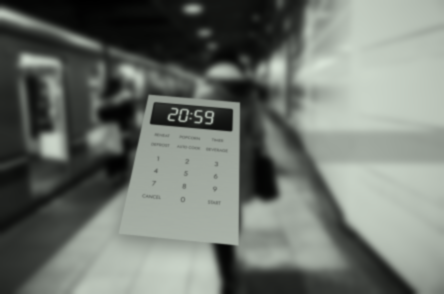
h=20 m=59
